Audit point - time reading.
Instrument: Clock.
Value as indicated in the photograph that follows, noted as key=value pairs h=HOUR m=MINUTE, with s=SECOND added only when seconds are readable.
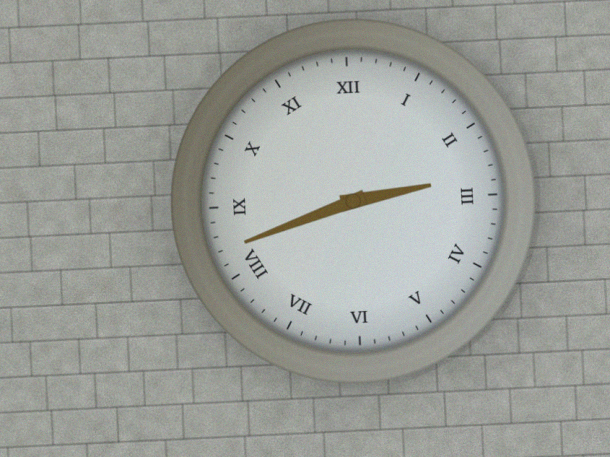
h=2 m=42
